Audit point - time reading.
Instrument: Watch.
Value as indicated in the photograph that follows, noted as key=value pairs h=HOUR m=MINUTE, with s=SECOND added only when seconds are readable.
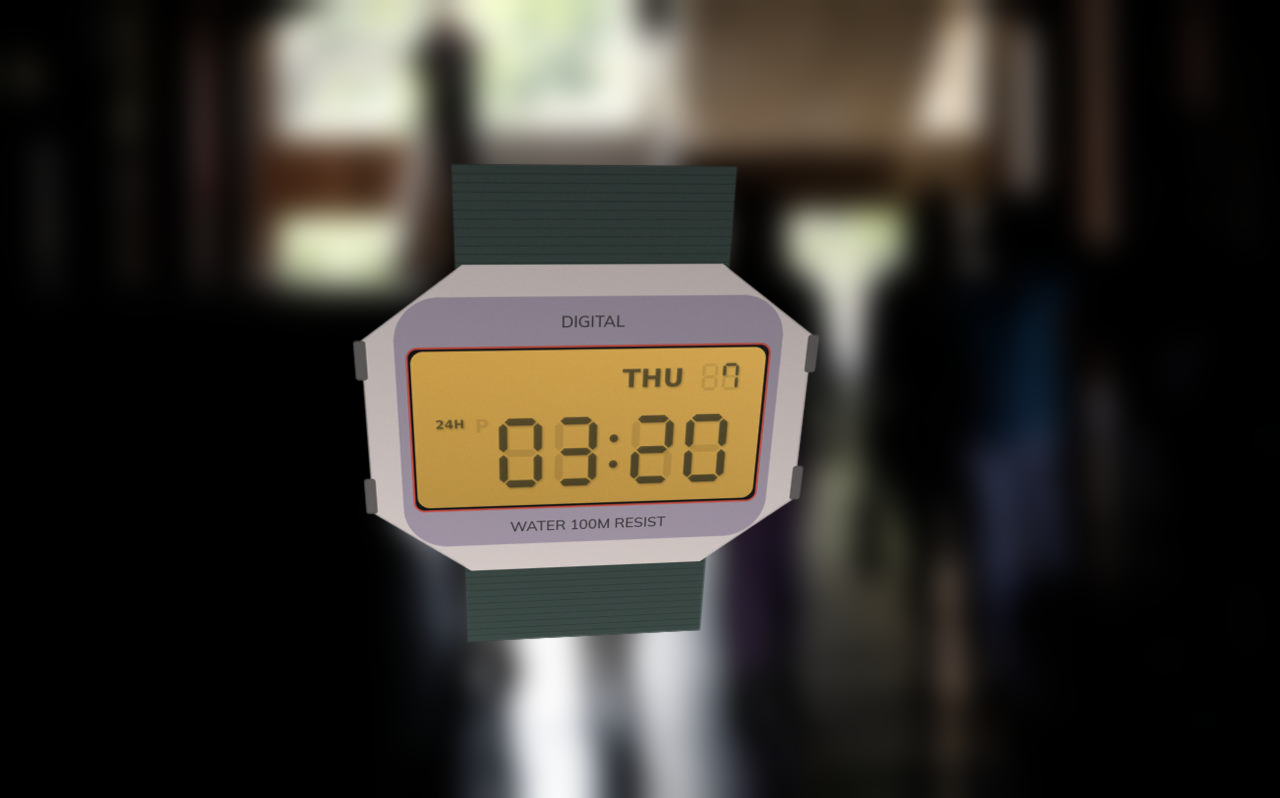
h=3 m=20
